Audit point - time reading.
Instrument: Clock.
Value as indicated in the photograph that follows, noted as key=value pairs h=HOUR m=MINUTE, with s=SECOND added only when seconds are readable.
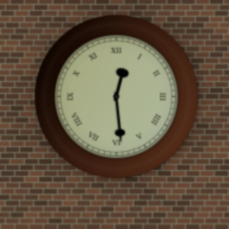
h=12 m=29
